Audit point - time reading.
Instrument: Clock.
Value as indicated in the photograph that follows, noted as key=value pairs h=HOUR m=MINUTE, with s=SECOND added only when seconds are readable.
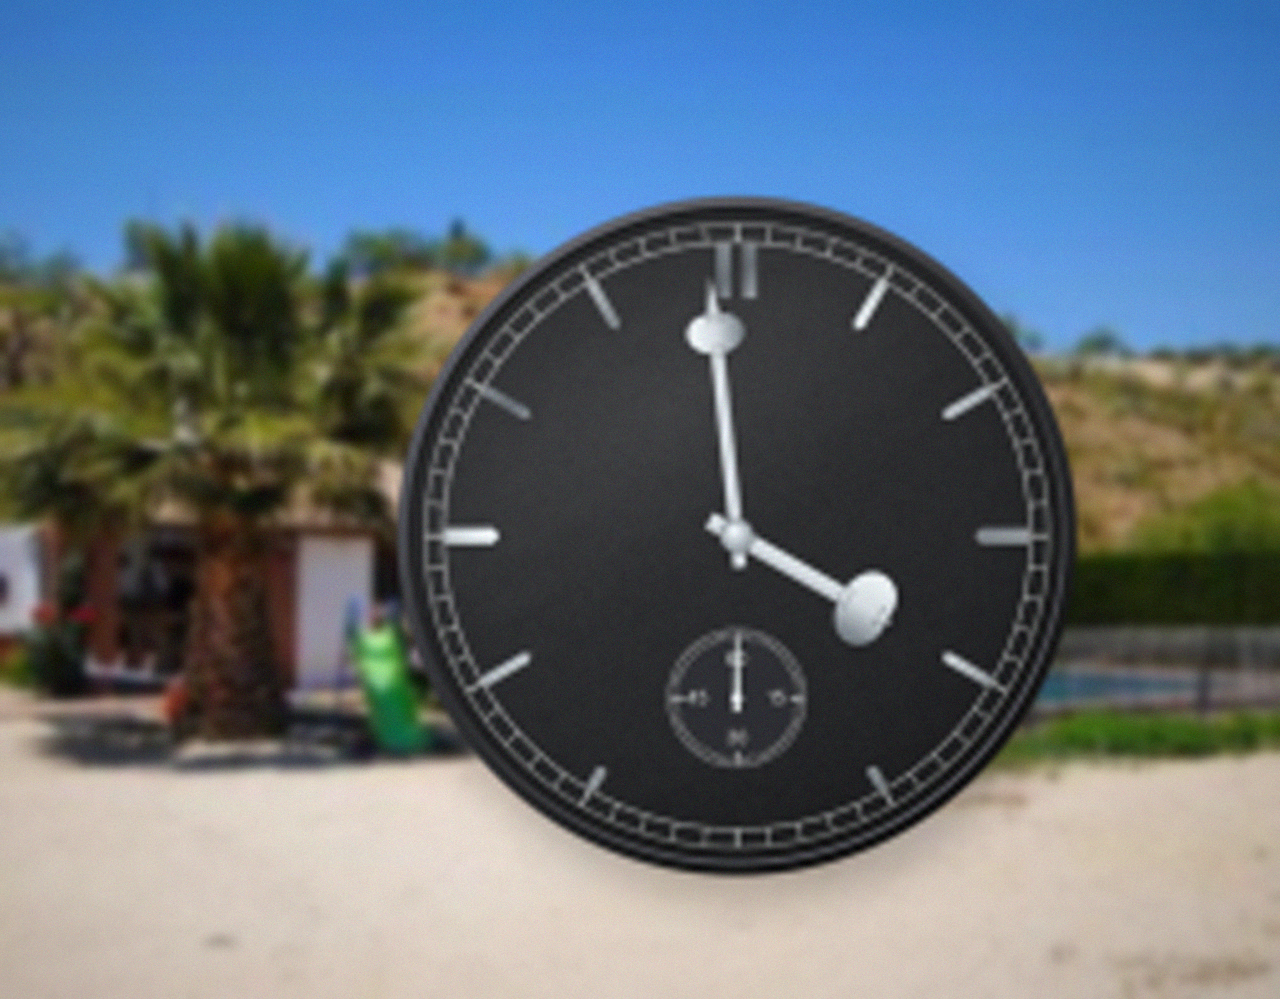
h=3 m=59
